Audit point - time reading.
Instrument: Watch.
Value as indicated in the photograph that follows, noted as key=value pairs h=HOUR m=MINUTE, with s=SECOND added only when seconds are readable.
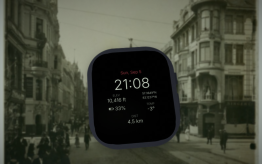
h=21 m=8
